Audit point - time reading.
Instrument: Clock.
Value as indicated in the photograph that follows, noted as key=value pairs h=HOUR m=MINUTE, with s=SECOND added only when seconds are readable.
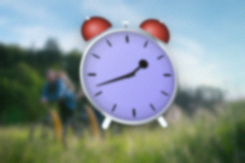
h=1 m=42
